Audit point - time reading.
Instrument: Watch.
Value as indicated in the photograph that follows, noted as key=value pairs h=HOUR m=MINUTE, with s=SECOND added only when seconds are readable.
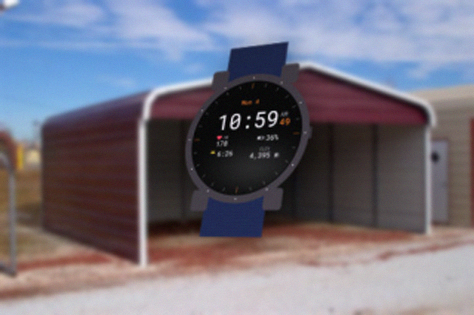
h=10 m=59
